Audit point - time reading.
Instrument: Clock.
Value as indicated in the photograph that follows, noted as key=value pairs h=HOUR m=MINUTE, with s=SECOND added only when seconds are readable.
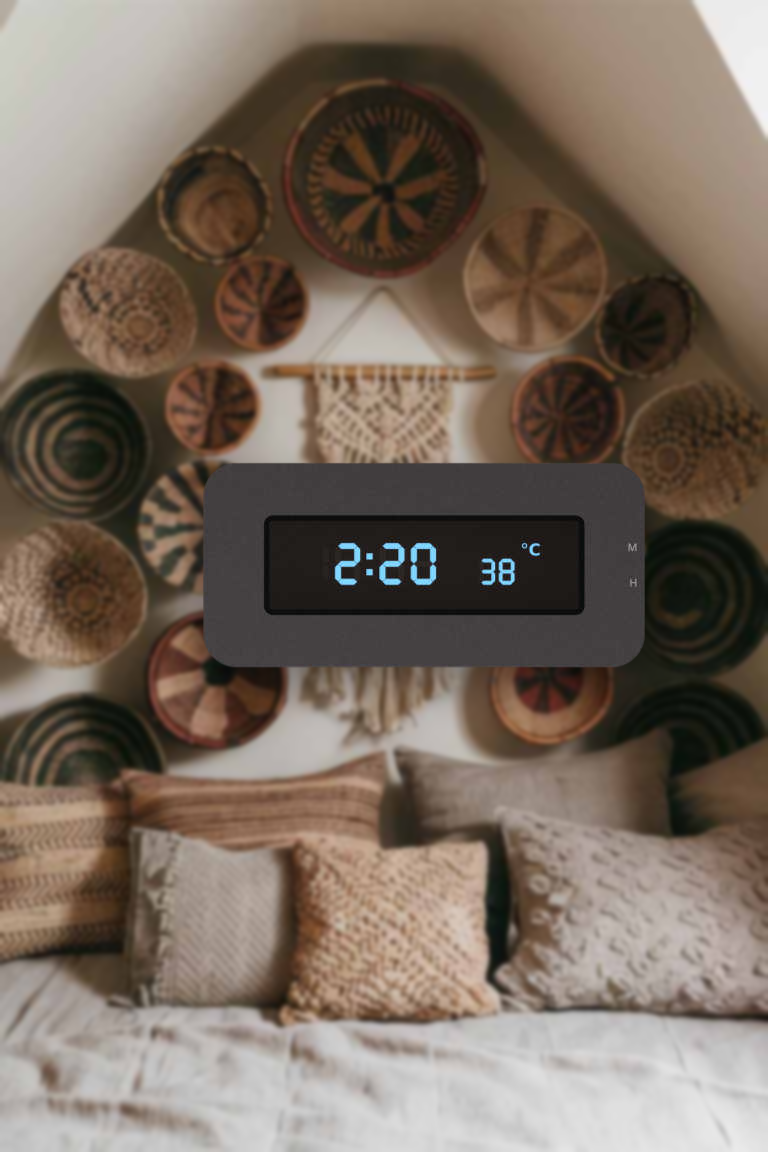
h=2 m=20
